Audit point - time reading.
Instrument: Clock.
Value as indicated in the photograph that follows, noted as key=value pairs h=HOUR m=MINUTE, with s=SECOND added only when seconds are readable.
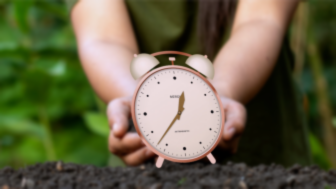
h=12 m=37
